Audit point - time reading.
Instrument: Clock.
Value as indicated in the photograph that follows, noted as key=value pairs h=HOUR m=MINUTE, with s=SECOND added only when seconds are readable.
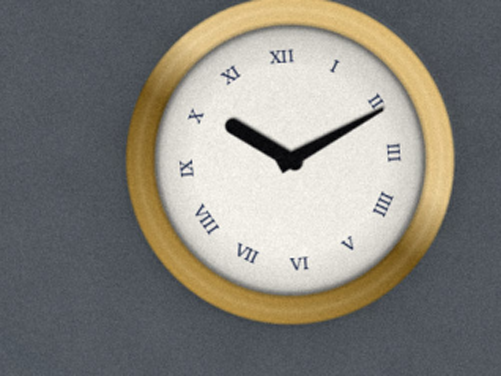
h=10 m=11
